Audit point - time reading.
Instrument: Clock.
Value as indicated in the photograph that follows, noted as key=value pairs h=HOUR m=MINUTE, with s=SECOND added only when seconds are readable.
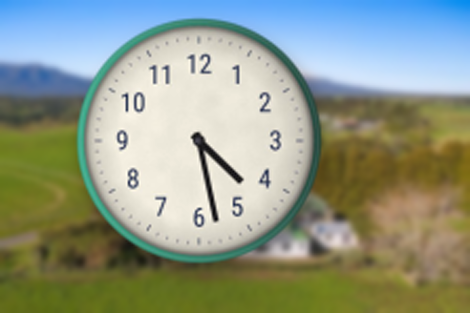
h=4 m=28
